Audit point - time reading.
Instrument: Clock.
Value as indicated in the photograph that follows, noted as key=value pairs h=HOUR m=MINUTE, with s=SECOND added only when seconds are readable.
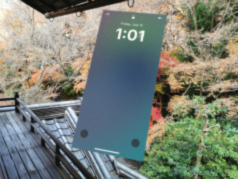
h=1 m=1
